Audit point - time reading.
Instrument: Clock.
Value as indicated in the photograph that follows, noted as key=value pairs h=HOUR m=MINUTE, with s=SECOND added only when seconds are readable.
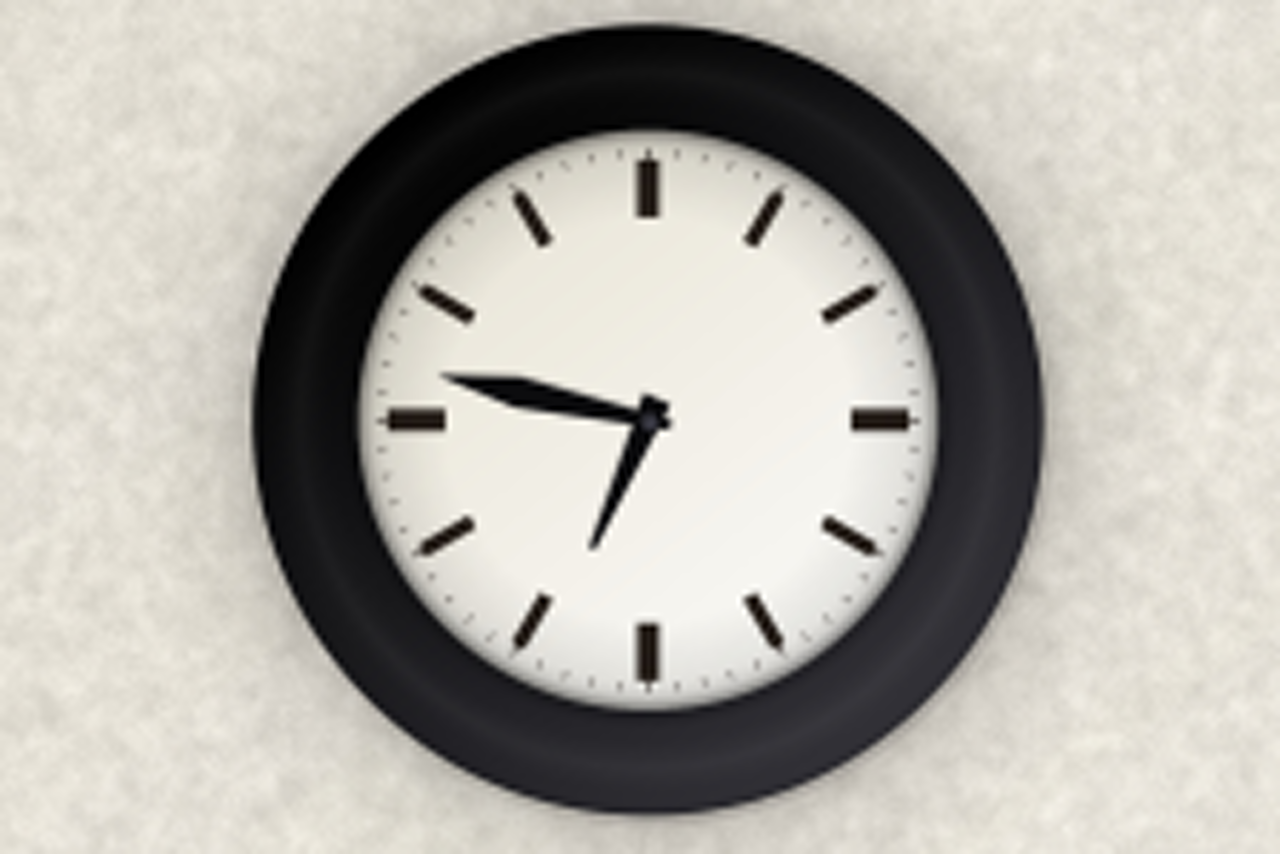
h=6 m=47
